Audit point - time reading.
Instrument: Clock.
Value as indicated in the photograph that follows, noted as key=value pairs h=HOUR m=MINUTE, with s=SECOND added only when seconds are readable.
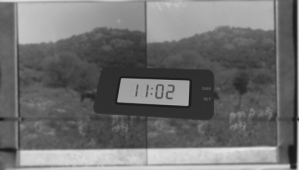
h=11 m=2
